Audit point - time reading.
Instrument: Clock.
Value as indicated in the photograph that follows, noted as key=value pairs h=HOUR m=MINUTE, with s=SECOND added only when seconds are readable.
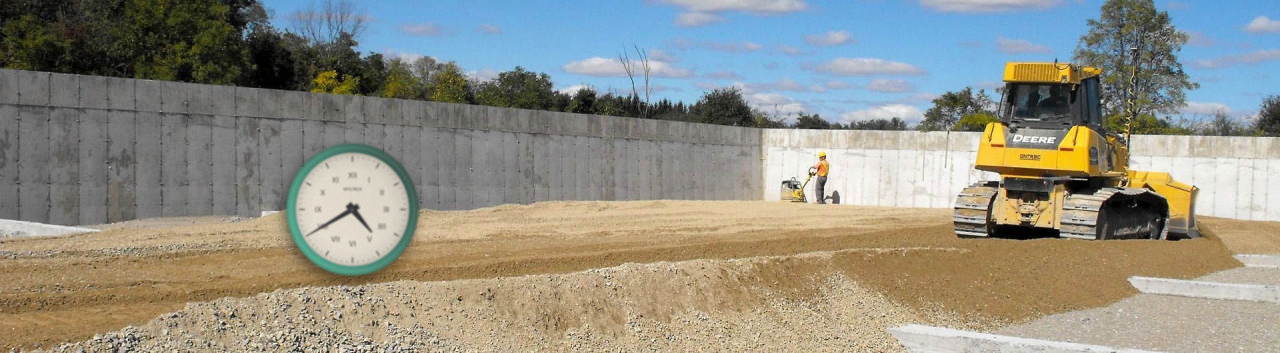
h=4 m=40
